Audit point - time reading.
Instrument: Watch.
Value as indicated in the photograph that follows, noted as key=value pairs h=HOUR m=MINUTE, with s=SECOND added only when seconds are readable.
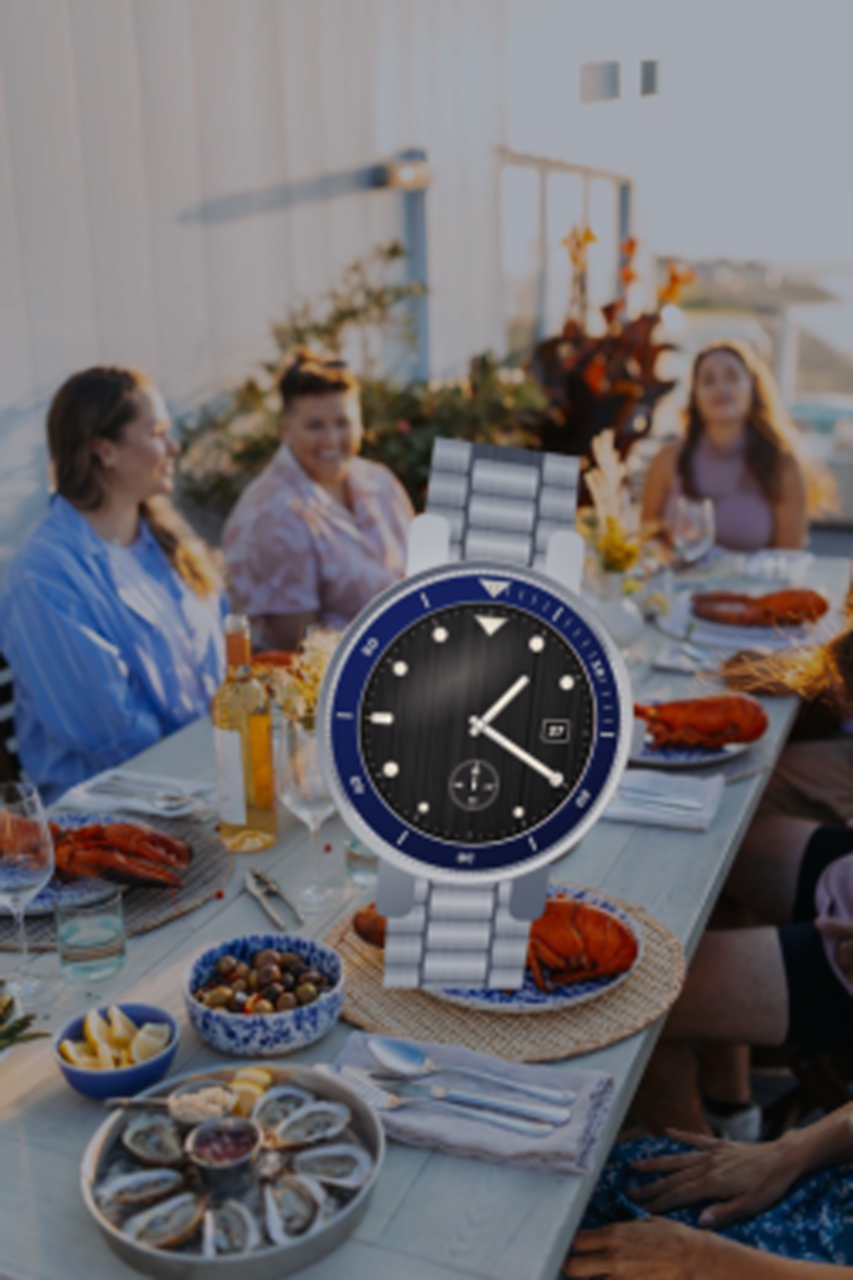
h=1 m=20
